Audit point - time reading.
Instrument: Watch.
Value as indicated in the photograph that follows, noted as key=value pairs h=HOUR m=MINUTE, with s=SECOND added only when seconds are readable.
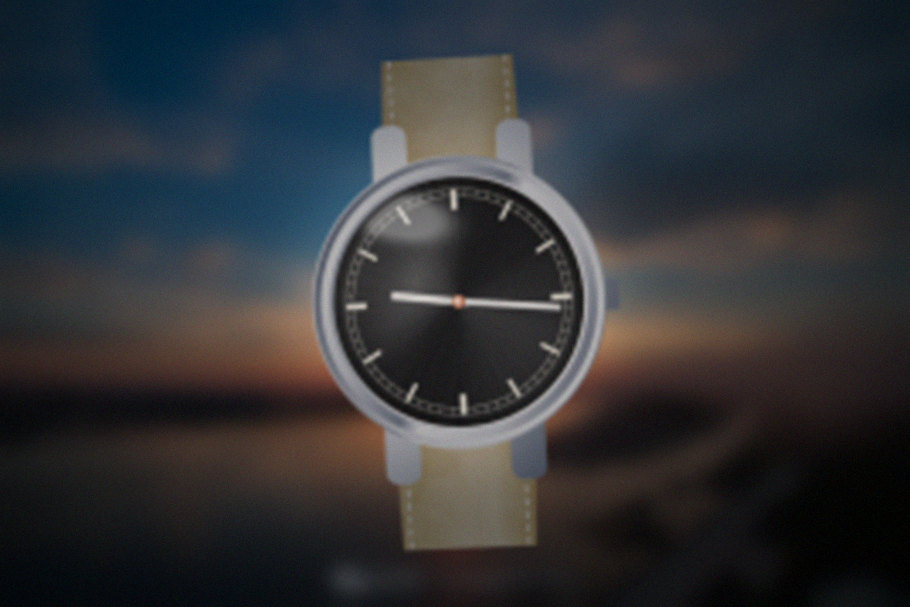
h=9 m=16
